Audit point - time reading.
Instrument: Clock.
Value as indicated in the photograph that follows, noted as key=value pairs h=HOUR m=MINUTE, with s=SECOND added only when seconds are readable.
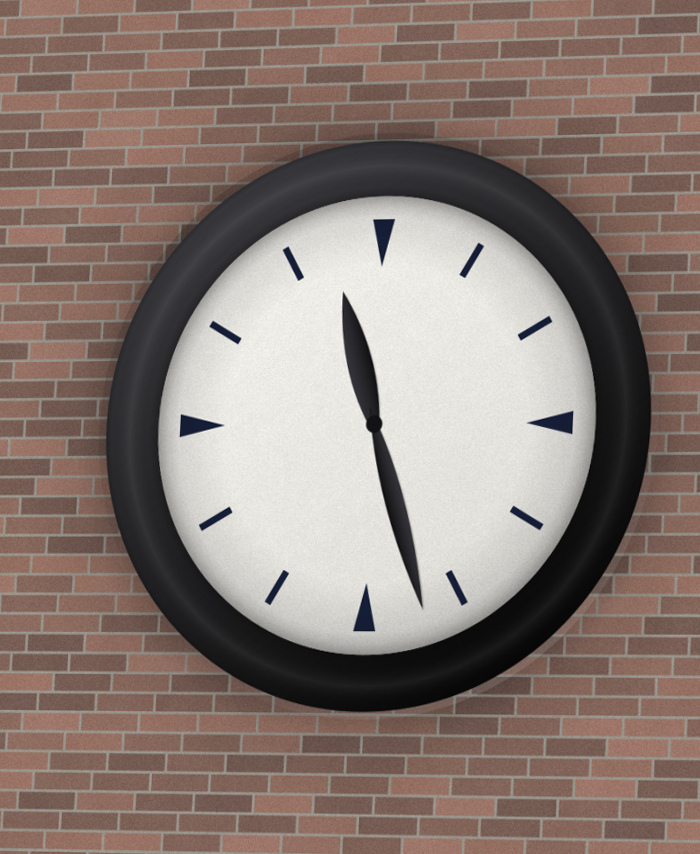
h=11 m=27
